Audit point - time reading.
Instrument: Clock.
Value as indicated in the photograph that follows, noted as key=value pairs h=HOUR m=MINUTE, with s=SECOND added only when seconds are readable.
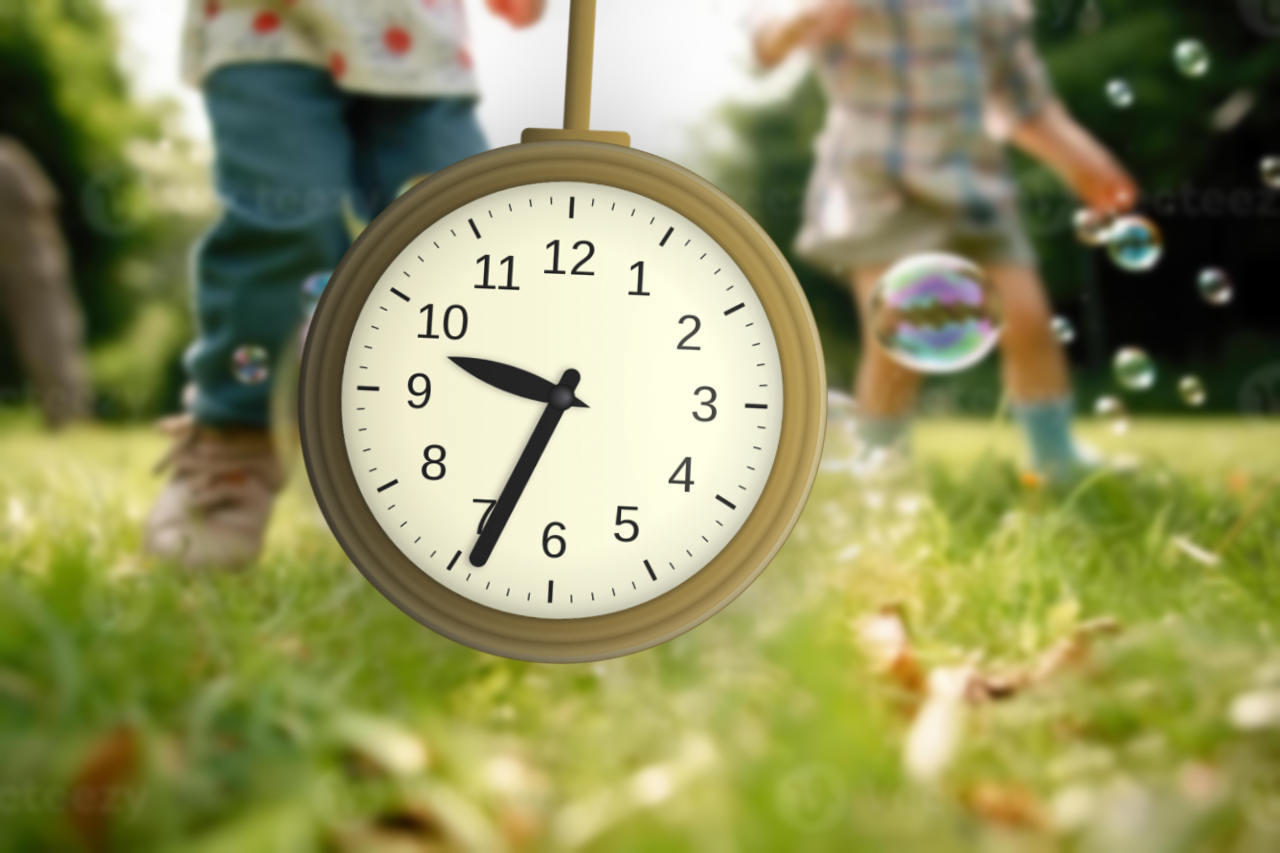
h=9 m=34
